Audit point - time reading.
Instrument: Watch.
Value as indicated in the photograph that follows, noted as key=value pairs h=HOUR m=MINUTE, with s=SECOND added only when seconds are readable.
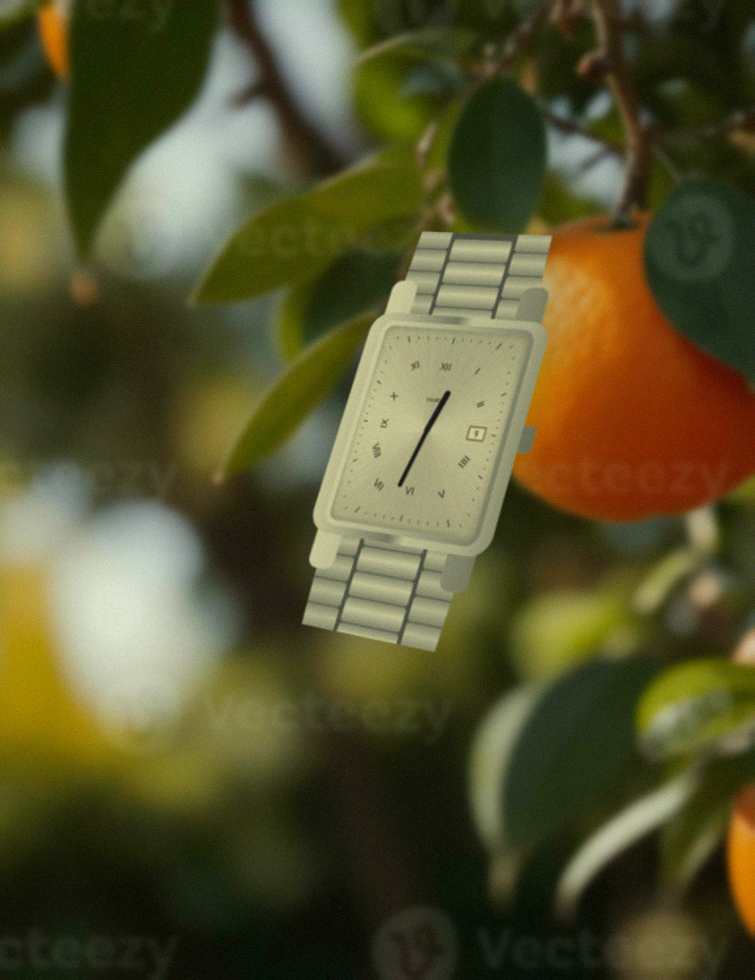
h=12 m=32
